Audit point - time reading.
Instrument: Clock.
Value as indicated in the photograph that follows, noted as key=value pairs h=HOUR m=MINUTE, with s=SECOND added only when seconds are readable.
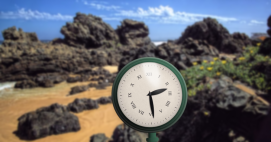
h=2 m=29
